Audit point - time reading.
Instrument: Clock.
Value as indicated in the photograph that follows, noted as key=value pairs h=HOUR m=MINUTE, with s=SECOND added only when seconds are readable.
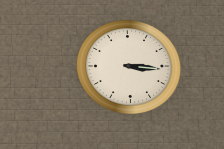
h=3 m=16
